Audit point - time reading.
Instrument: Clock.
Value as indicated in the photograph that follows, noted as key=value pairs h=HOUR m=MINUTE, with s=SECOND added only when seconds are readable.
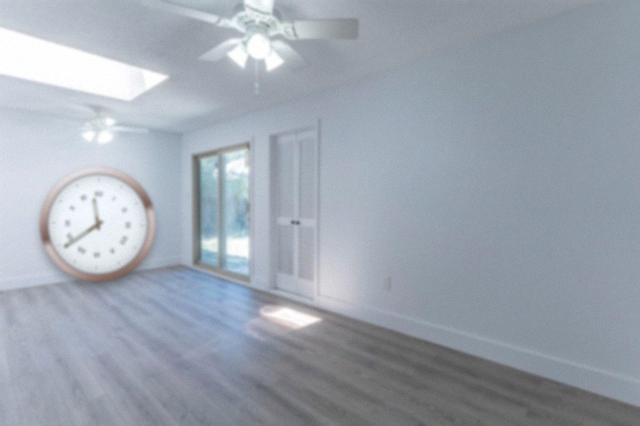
h=11 m=39
